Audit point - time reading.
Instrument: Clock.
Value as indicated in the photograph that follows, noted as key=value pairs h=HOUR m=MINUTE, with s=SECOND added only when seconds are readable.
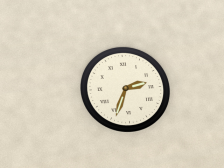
h=2 m=34
